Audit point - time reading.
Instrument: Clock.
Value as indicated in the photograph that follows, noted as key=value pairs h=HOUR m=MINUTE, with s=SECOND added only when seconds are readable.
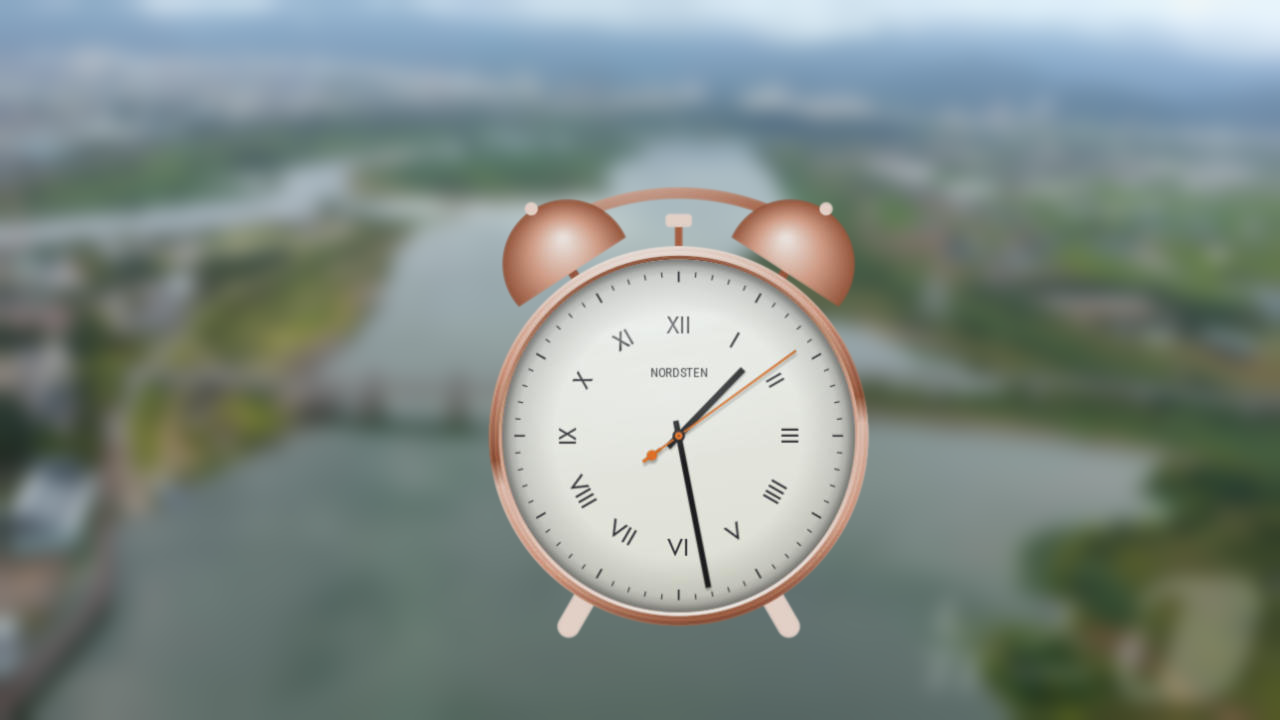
h=1 m=28 s=9
